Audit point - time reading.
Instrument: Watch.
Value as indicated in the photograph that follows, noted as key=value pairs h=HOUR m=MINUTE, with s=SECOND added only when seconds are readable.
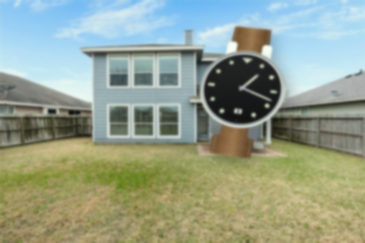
h=1 m=18
